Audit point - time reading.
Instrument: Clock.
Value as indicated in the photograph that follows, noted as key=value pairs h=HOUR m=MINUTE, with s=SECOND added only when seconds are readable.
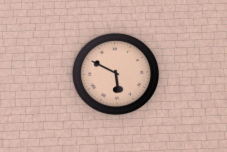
h=5 m=50
